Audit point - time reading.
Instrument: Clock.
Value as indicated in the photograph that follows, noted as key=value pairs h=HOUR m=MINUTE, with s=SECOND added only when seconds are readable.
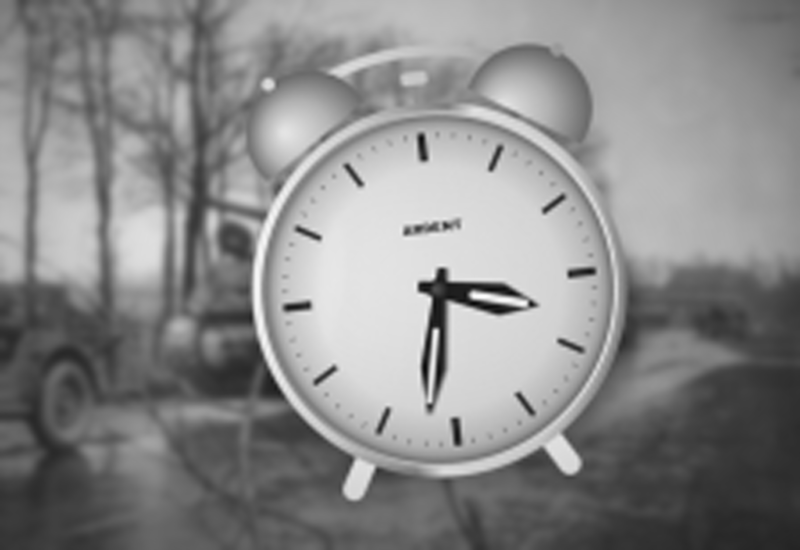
h=3 m=32
